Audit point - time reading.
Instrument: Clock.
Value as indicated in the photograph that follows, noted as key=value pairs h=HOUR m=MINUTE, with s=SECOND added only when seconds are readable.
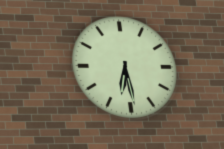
h=6 m=29
